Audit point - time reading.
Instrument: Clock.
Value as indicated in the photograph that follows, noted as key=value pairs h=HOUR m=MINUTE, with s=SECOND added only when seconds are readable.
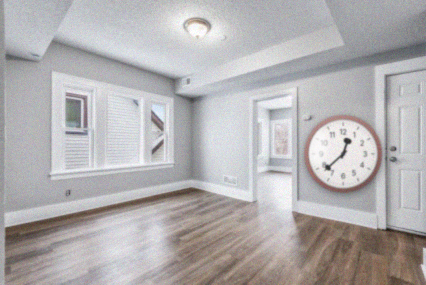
h=12 m=38
